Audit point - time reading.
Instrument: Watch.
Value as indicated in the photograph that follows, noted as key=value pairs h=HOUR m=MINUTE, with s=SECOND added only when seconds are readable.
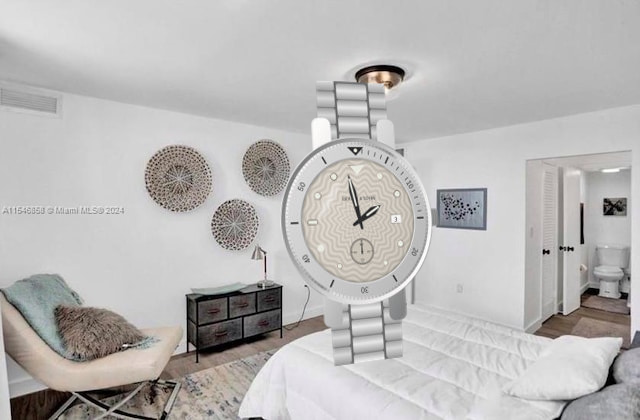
h=1 m=58
